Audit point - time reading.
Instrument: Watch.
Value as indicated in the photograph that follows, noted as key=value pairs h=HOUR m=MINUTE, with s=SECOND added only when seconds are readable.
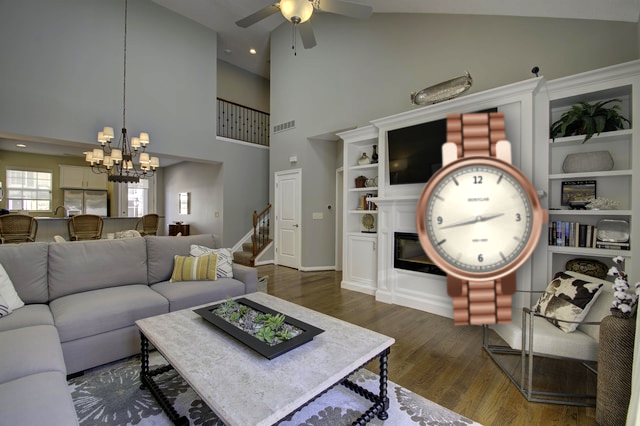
h=2 m=43
